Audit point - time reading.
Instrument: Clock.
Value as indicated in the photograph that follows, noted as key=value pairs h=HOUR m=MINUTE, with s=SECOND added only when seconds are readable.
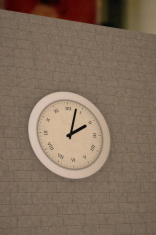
h=2 m=3
